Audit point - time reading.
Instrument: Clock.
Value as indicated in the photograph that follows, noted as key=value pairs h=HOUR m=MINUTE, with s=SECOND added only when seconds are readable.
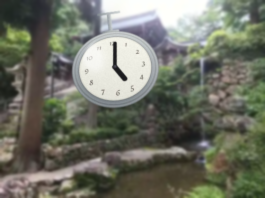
h=5 m=1
